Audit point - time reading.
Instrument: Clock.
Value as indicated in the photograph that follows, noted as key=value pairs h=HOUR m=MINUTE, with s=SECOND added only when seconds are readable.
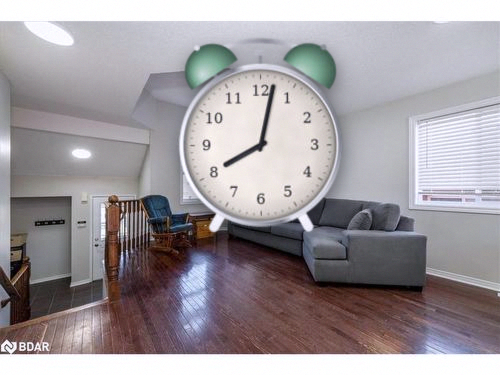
h=8 m=2
